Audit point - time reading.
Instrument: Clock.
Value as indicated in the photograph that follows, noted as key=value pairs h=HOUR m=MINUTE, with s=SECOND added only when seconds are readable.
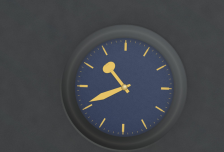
h=10 m=41
